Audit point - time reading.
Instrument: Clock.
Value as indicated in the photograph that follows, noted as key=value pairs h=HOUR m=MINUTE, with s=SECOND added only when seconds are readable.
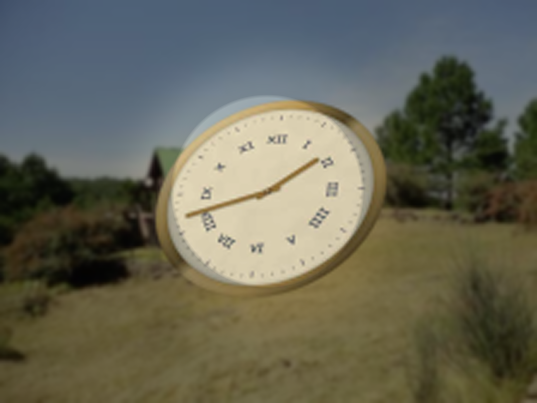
h=1 m=42
